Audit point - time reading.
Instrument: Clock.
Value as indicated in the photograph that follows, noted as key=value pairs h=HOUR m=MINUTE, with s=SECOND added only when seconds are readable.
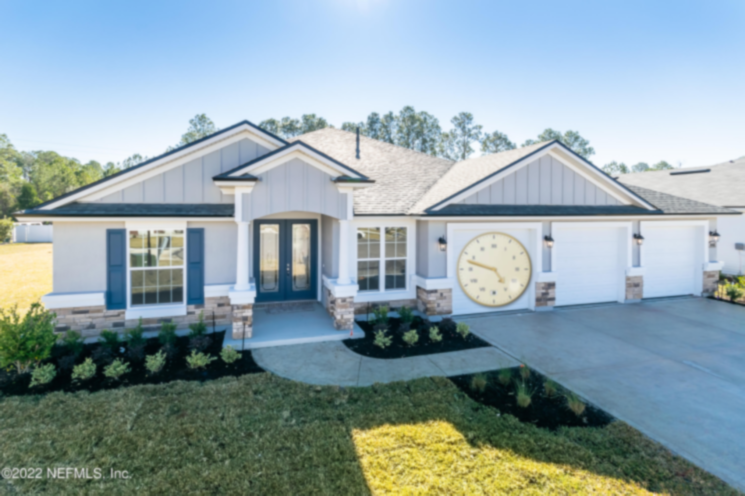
h=4 m=48
